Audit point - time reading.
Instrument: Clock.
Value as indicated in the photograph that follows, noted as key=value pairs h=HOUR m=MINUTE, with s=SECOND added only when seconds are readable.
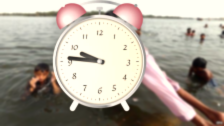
h=9 m=46
